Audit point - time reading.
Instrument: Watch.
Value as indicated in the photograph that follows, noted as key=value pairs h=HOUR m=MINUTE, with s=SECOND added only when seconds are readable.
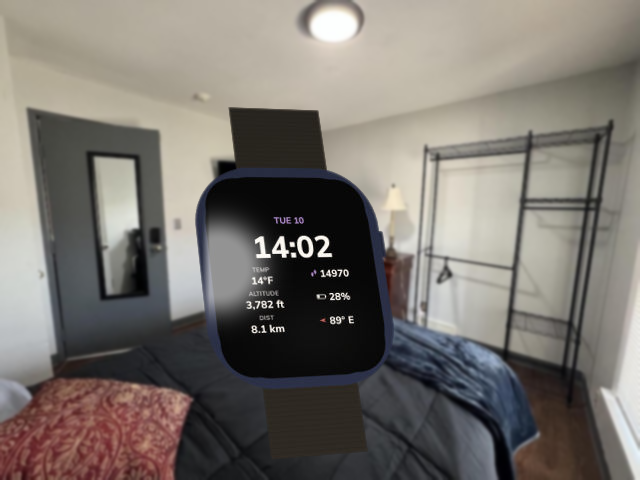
h=14 m=2
